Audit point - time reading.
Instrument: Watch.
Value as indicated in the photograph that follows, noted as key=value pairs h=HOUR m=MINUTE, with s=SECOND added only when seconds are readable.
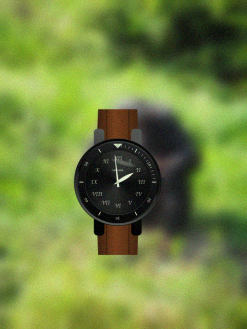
h=1 m=59
